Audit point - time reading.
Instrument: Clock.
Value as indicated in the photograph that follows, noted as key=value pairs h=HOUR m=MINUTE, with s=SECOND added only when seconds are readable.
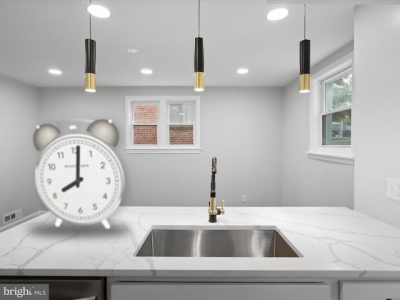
h=8 m=1
